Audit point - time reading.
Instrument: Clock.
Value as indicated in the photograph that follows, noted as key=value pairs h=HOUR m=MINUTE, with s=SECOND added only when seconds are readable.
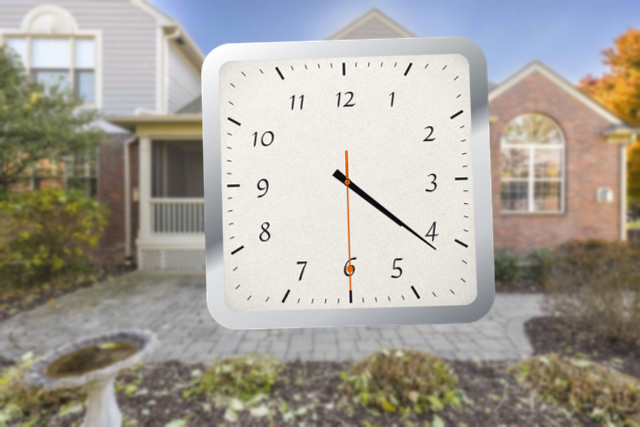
h=4 m=21 s=30
